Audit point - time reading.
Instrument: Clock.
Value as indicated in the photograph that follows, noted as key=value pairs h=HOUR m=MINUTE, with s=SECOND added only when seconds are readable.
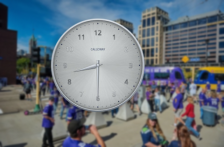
h=8 m=30
